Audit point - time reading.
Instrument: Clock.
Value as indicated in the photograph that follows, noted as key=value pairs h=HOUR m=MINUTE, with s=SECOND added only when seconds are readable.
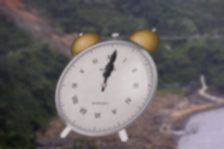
h=12 m=1
